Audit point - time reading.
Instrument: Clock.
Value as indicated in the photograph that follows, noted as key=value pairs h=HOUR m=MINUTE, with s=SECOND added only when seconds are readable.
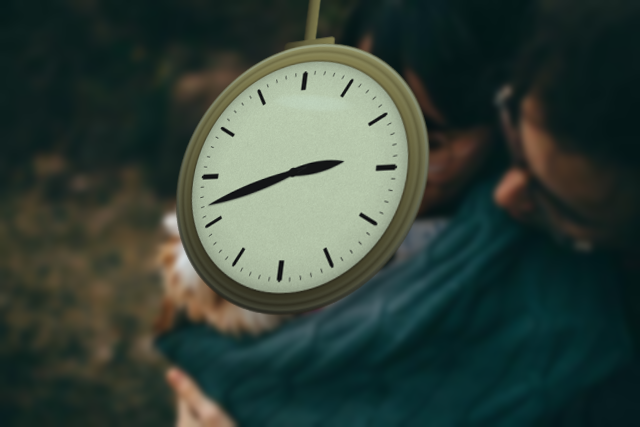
h=2 m=42
